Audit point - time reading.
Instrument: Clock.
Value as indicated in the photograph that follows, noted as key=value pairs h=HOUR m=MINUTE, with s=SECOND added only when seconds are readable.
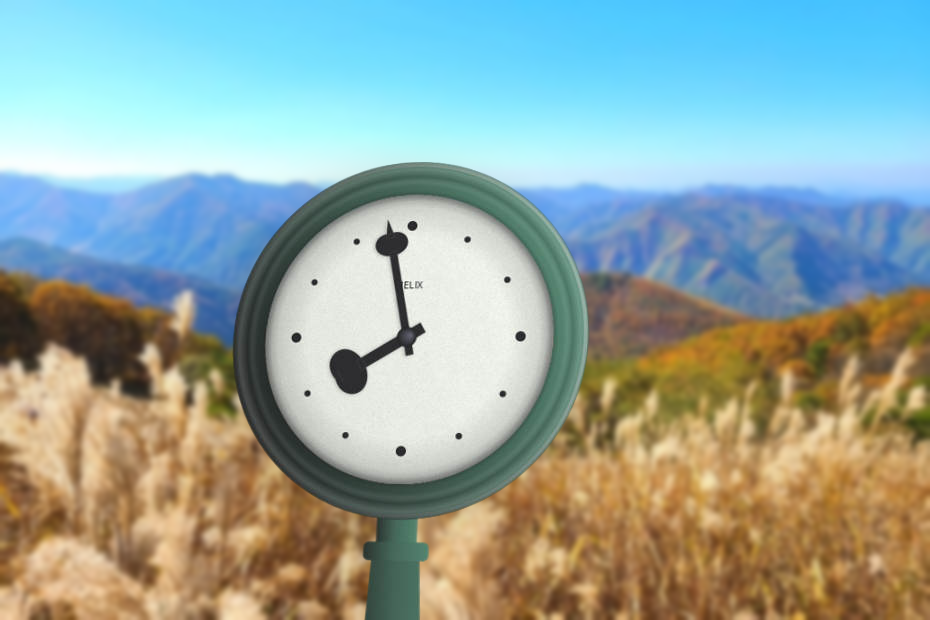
h=7 m=58
